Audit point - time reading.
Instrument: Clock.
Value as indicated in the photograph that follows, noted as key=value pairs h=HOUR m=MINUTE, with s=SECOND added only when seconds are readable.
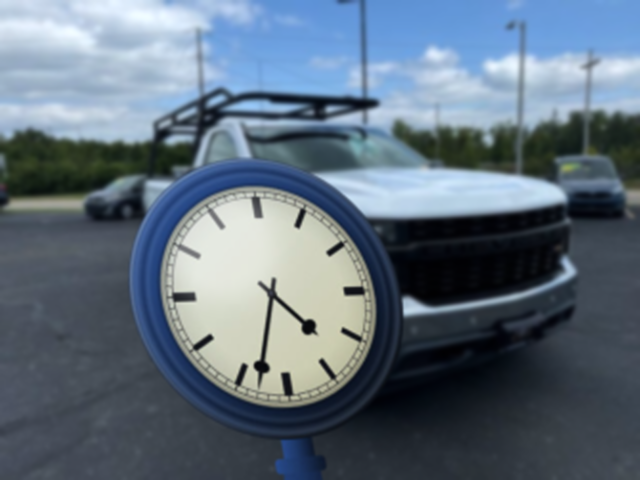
h=4 m=33
